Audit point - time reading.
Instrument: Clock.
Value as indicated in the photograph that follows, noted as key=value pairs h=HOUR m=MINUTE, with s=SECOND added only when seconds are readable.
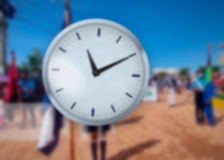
h=11 m=10
